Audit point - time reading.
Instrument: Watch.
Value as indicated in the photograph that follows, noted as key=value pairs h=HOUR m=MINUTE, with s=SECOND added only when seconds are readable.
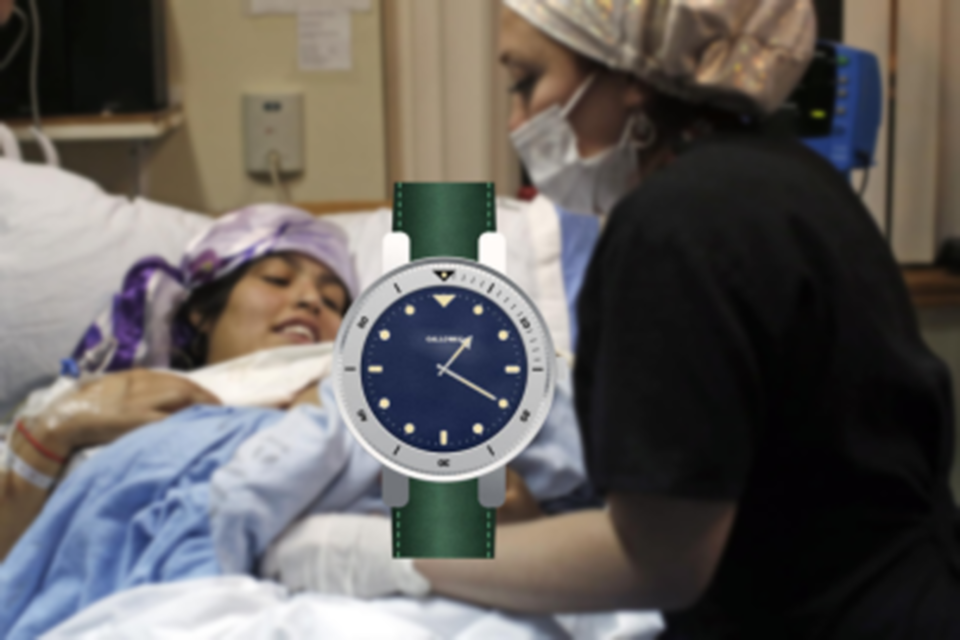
h=1 m=20
